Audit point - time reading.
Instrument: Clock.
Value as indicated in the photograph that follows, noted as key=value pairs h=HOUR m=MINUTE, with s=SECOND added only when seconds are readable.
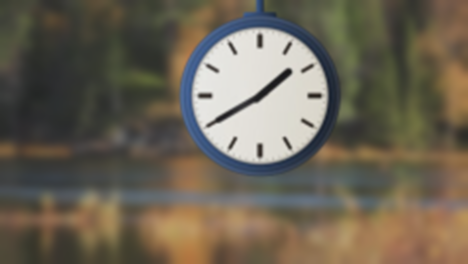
h=1 m=40
